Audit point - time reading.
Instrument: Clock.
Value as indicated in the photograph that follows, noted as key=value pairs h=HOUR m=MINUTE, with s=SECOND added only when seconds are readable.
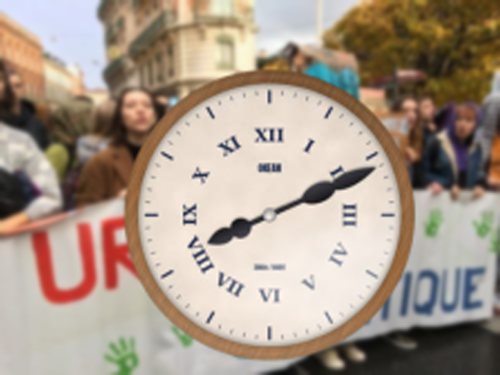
h=8 m=11
